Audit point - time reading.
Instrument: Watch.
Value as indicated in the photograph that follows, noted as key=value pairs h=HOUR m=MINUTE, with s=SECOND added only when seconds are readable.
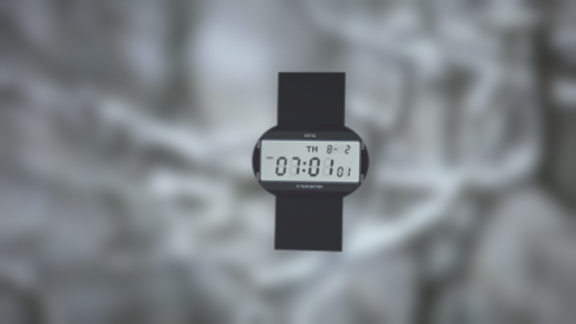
h=7 m=1 s=1
